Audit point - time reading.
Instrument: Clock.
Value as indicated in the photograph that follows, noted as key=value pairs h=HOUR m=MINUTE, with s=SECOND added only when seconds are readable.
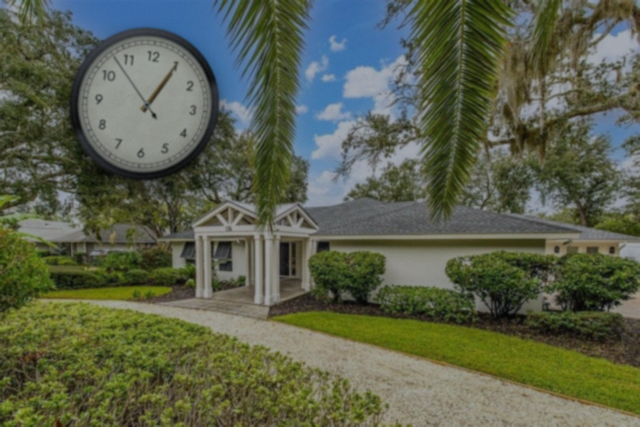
h=1 m=4 s=53
